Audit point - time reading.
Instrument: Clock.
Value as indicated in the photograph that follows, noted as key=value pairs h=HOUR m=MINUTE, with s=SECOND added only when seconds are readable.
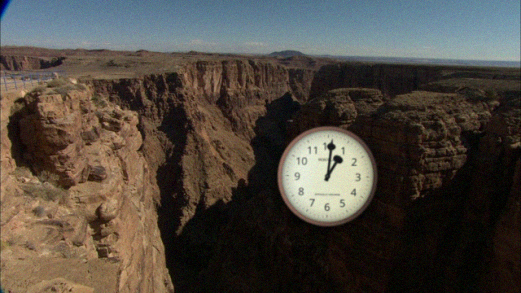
h=1 m=1
